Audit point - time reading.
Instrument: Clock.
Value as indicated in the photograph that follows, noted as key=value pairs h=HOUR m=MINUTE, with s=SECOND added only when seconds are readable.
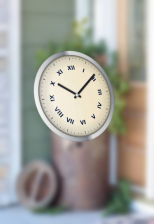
h=10 m=9
